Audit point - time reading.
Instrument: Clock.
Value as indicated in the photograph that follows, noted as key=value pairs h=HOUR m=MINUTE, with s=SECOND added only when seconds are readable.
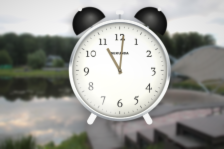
h=11 m=1
